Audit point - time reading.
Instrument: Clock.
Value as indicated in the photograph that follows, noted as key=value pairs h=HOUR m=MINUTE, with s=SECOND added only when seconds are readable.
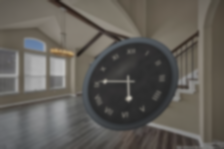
h=5 m=46
